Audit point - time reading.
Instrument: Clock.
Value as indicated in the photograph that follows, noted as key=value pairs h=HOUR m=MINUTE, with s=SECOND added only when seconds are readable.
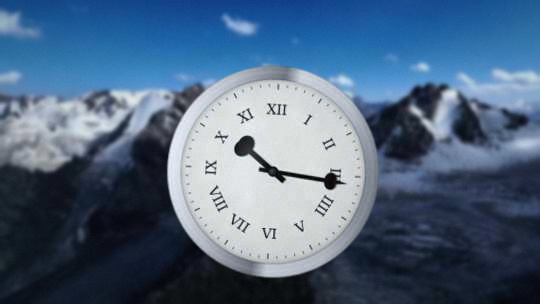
h=10 m=16
